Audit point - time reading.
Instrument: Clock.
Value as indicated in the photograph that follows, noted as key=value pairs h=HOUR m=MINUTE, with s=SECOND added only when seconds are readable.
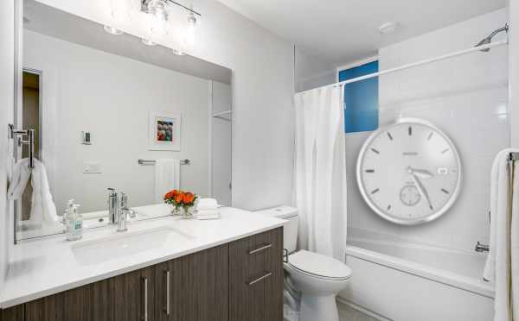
h=3 m=25
